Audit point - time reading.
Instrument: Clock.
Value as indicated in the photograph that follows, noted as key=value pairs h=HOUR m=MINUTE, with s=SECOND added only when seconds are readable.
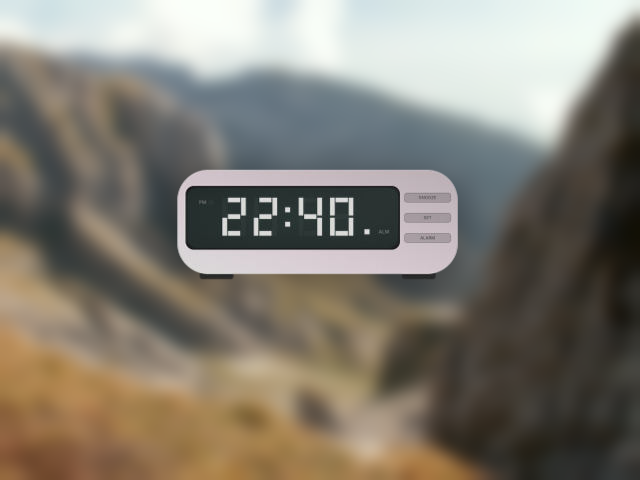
h=22 m=40
